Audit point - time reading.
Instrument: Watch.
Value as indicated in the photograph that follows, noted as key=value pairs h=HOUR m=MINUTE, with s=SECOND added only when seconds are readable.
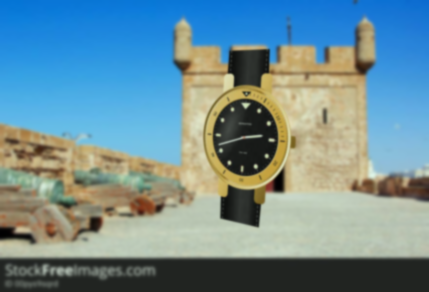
h=2 m=42
